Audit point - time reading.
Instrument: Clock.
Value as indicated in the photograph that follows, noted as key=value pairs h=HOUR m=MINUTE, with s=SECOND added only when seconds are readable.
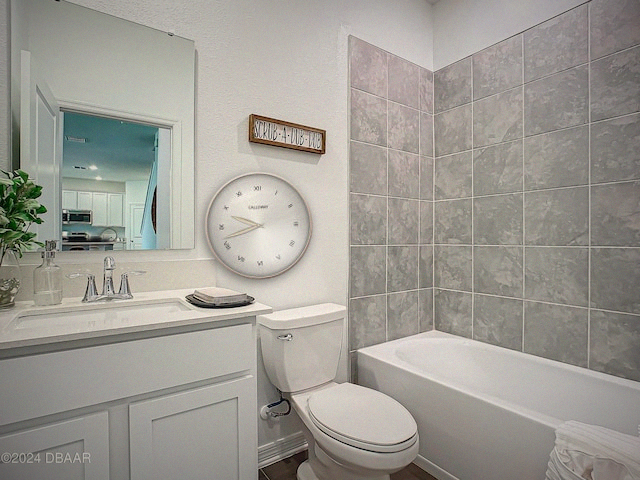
h=9 m=42
